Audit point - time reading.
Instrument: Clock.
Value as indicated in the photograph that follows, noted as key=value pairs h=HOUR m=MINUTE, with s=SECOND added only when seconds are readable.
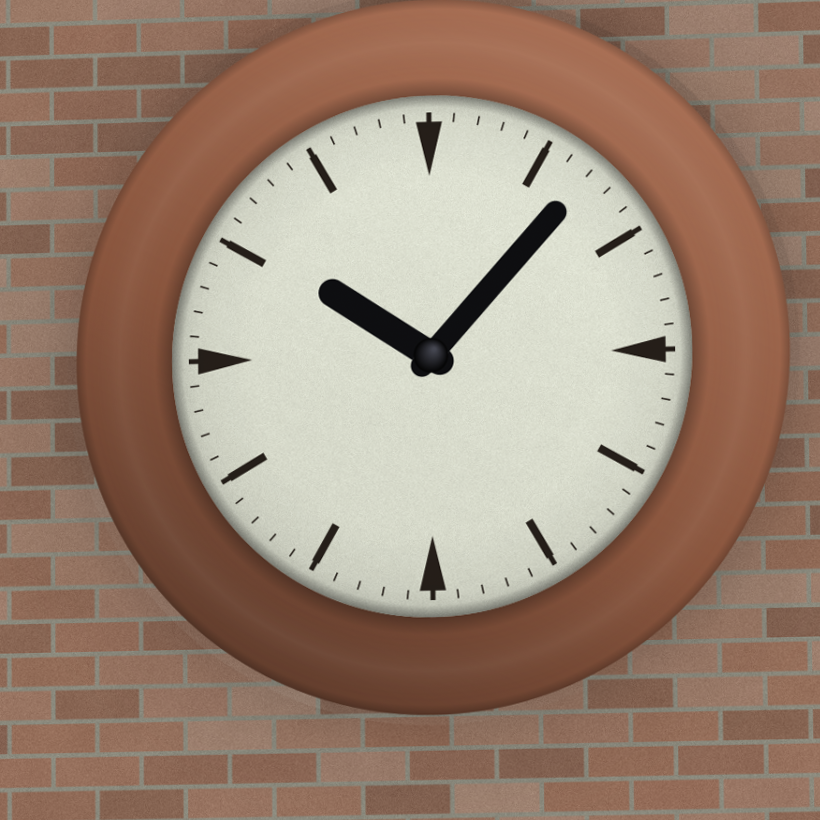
h=10 m=7
